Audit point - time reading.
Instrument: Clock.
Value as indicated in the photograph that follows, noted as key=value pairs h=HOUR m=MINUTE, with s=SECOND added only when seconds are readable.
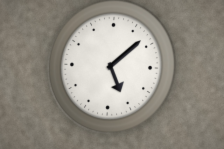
h=5 m=8
